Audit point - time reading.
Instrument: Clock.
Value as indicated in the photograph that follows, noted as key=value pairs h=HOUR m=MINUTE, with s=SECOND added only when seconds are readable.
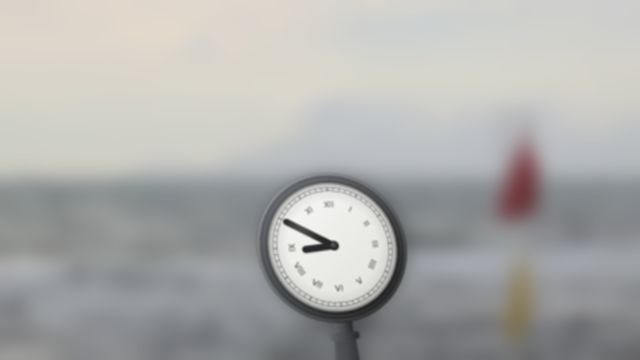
h=8 m=50
